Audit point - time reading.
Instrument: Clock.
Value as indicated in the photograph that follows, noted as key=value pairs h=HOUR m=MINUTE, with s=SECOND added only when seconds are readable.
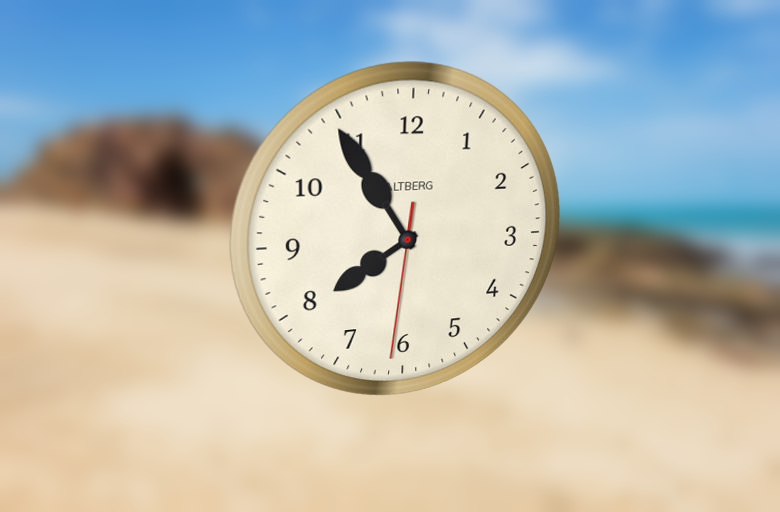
h=7 m=54 s=31
